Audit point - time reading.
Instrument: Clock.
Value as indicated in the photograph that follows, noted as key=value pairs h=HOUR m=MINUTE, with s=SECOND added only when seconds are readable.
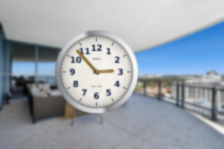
h=2 m=53
